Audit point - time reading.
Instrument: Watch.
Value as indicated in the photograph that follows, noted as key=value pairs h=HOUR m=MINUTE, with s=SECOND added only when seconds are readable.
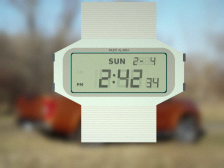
h=2 m=42 s=34
